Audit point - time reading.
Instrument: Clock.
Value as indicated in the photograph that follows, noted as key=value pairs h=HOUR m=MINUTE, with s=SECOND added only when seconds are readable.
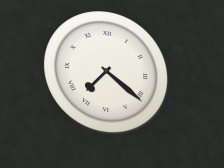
h=7 m=21
